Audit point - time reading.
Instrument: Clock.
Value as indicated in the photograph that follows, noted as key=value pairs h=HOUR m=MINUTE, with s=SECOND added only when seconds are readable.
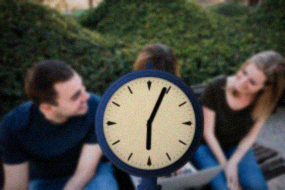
h=6 m=4
